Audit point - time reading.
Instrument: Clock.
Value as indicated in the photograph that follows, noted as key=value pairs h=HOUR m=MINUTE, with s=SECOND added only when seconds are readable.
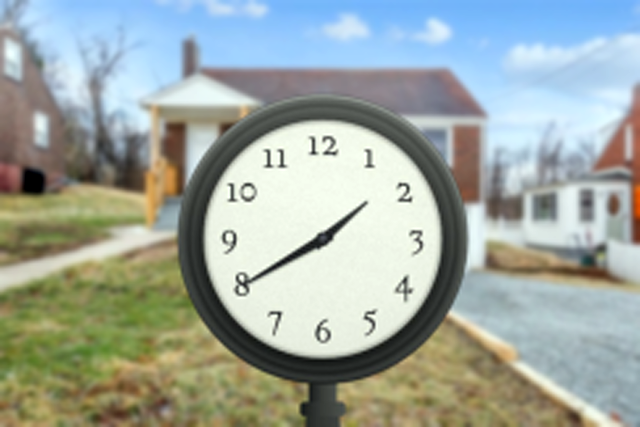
h=1 m=40
